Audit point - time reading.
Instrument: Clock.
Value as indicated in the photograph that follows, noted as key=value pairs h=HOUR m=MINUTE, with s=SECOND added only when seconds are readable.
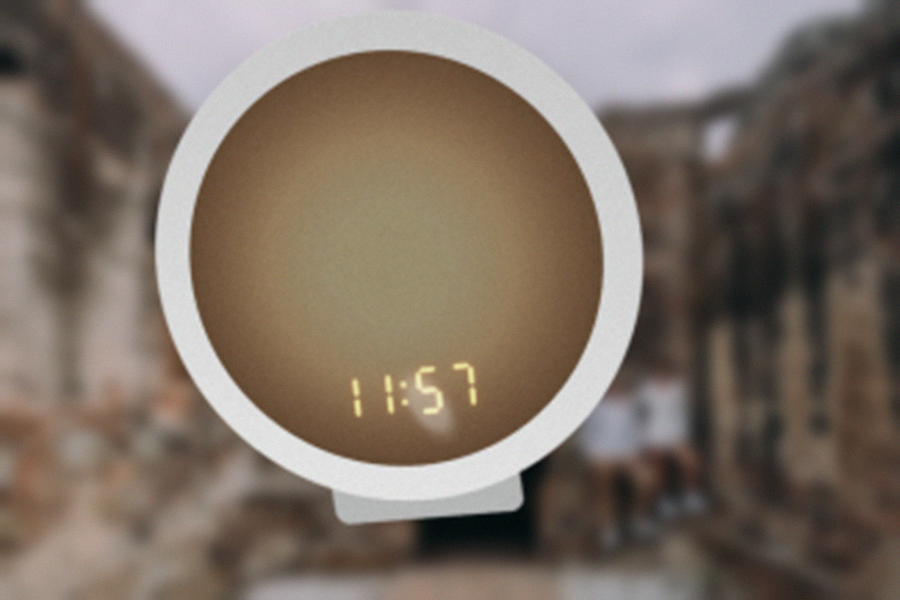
h=11 m=57
